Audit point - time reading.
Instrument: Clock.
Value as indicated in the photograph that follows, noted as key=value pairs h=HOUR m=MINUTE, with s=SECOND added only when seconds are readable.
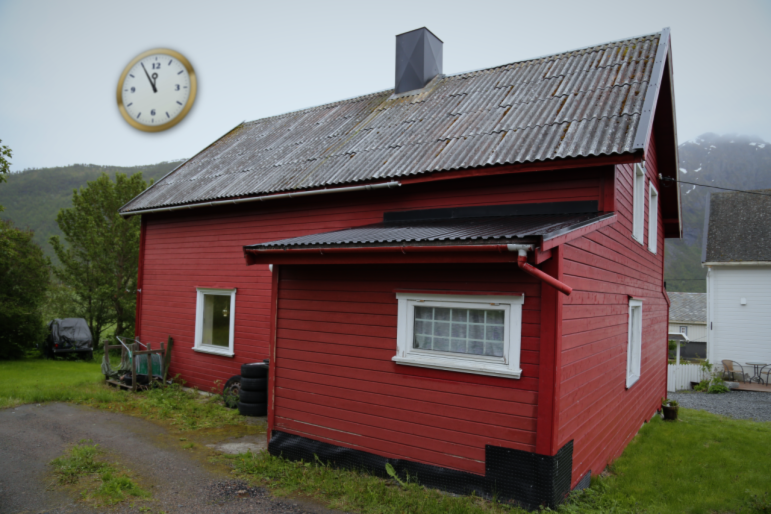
h=11 m=55
